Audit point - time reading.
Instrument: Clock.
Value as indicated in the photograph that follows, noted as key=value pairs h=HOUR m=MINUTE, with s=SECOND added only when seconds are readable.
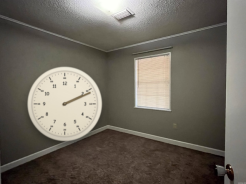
h=2 m=11
